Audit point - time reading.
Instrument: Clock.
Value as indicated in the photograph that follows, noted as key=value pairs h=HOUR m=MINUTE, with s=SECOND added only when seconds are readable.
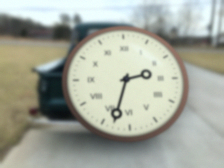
h=2 m=33
